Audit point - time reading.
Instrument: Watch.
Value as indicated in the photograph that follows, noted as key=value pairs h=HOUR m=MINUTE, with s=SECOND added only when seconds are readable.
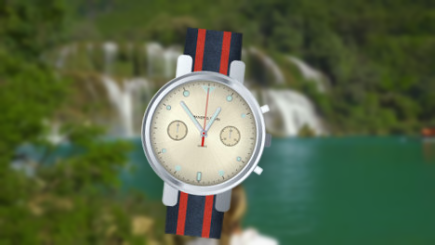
h=12 m=53
